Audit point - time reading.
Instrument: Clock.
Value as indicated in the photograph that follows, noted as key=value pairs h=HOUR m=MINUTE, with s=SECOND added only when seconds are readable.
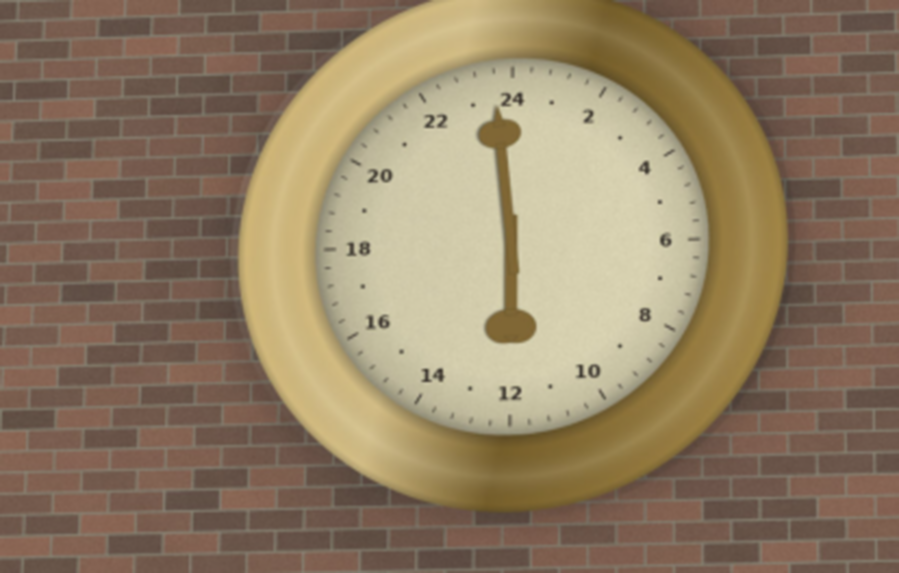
h=11 m=59
